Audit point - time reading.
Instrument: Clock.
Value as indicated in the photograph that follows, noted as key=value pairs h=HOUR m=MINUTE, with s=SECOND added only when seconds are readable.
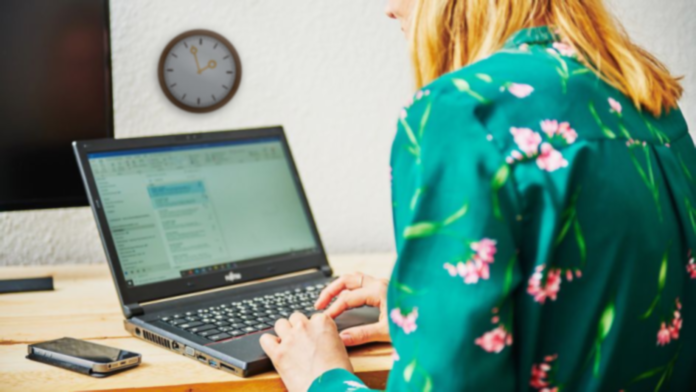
h=1 m=57
